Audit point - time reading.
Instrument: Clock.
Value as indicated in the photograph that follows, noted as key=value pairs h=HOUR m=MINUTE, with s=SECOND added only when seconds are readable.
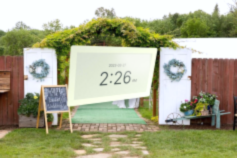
h=2 m=26
